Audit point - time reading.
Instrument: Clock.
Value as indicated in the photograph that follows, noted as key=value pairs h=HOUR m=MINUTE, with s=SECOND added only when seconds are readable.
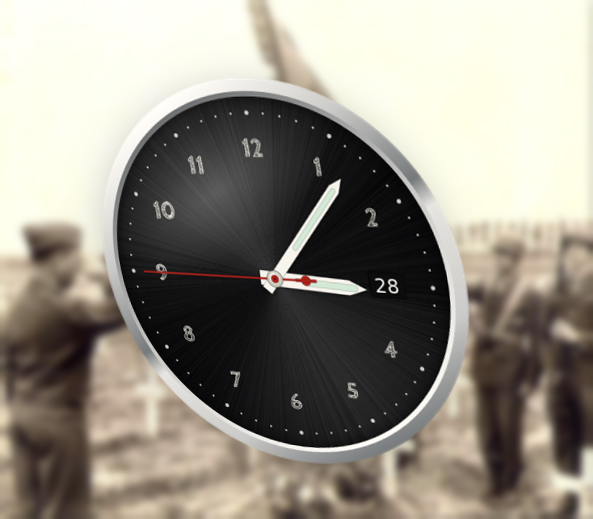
h=3 m=6 s=45
